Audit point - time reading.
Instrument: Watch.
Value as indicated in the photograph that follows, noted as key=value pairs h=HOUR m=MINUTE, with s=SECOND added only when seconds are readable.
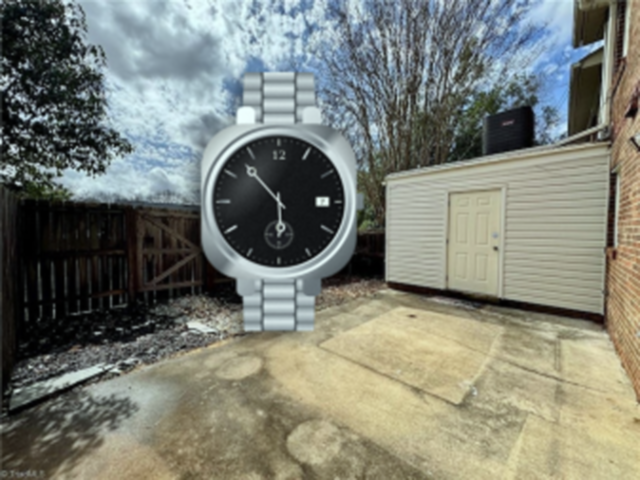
h=5 m=53
